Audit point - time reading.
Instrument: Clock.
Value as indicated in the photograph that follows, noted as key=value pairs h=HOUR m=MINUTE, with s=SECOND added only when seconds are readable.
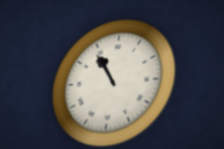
h=10 m=54
